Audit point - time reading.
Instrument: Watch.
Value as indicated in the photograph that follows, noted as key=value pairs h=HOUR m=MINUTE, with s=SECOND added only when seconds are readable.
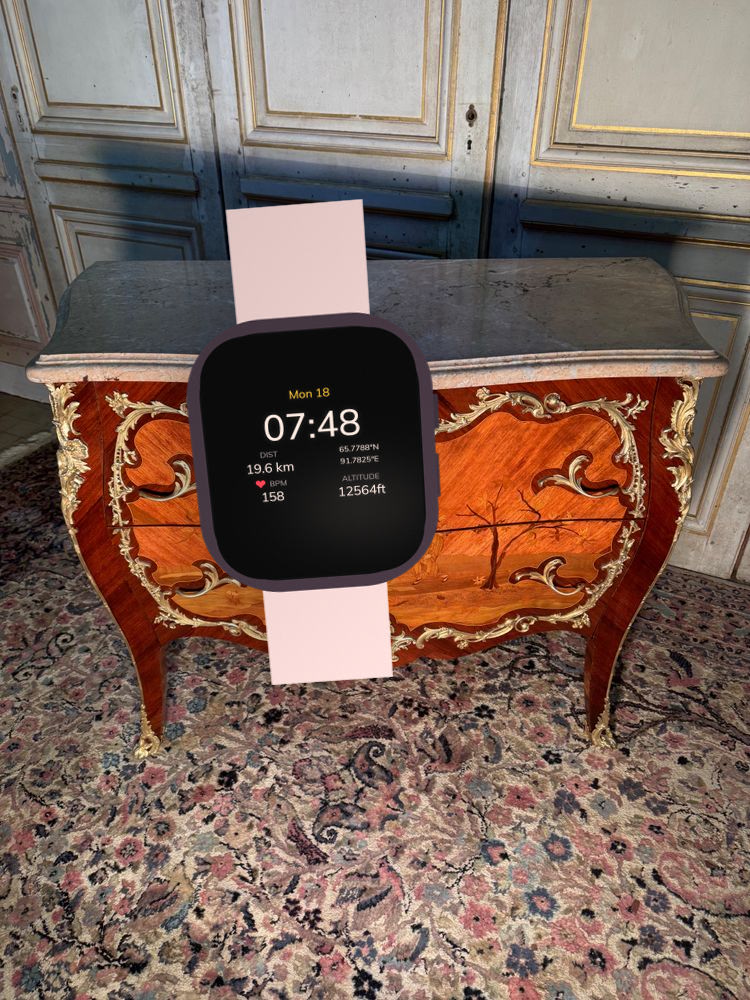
h=7 m=48
